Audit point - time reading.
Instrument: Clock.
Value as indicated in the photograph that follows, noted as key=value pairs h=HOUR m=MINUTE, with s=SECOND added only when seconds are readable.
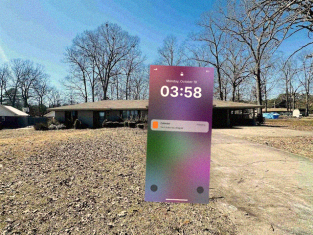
h=3 m=58
